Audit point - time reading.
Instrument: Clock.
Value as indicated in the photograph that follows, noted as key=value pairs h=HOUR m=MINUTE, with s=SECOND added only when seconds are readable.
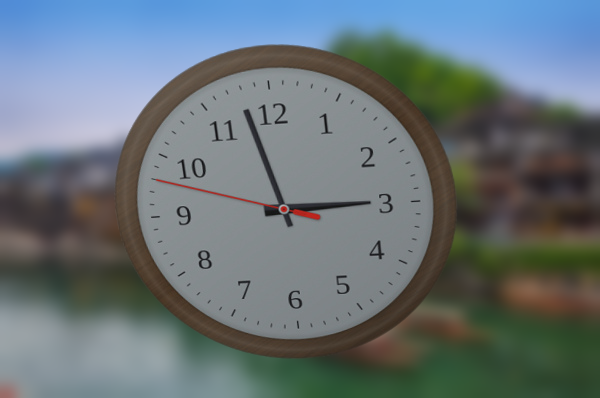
h=2 m=57 s=48
